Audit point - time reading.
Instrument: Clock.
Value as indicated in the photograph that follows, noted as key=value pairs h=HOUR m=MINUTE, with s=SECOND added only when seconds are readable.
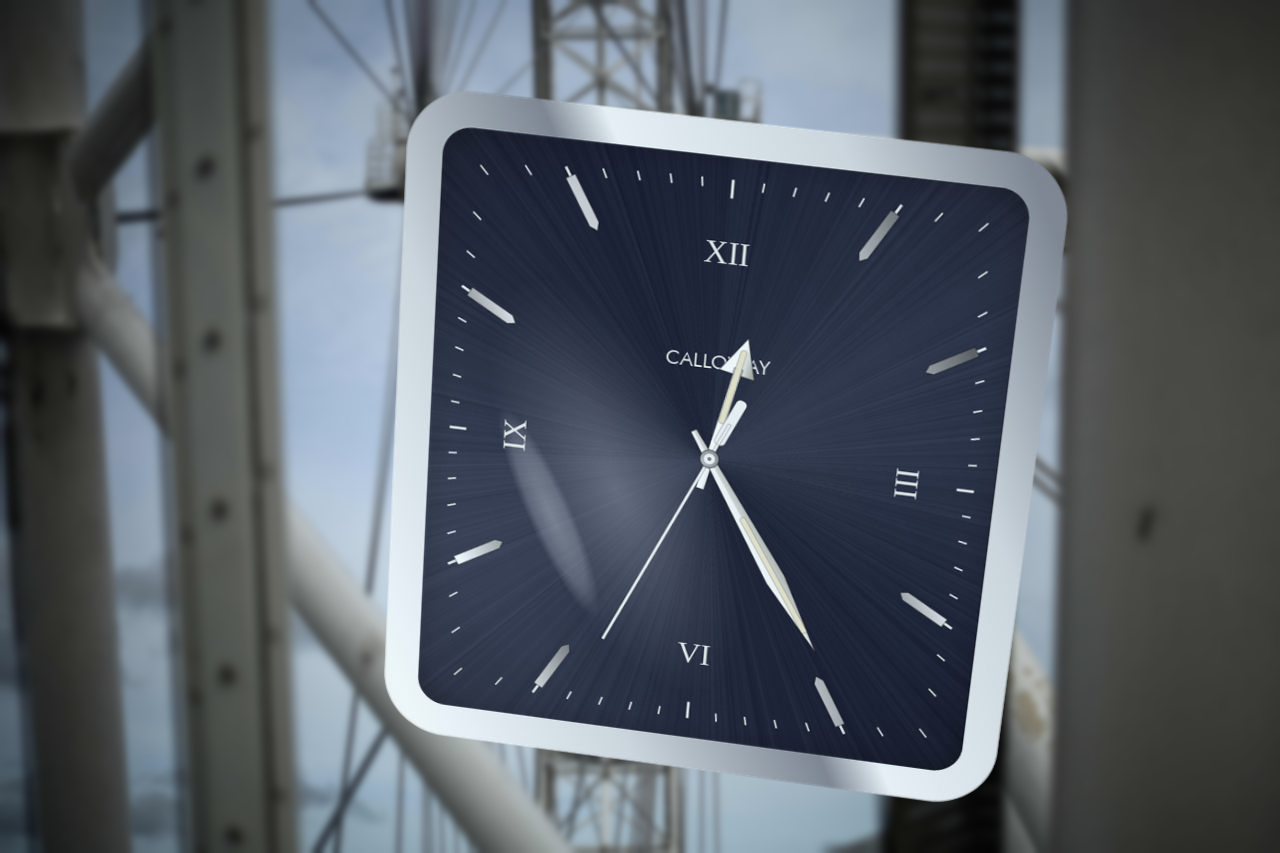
h=12 m=24 s=34
